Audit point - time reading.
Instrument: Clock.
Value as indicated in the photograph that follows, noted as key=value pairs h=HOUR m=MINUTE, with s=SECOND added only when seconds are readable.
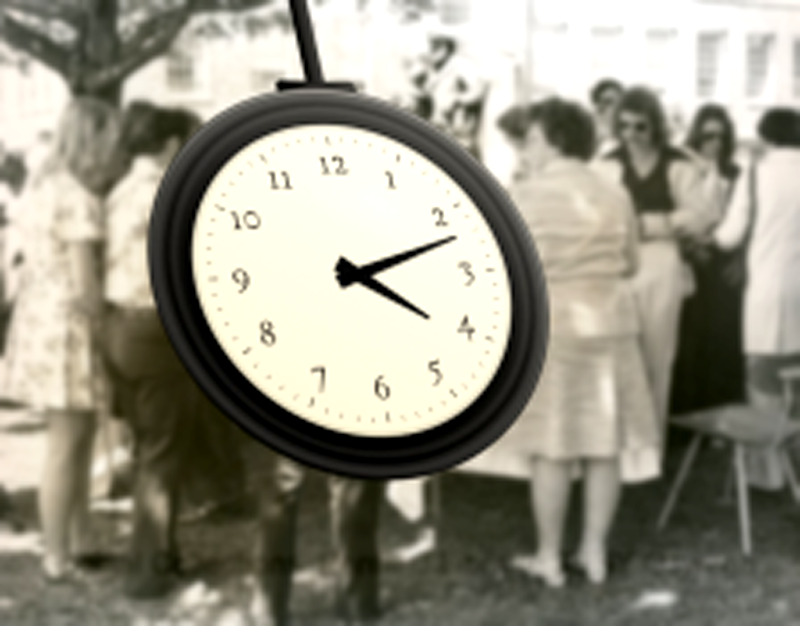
h=4 m=12
